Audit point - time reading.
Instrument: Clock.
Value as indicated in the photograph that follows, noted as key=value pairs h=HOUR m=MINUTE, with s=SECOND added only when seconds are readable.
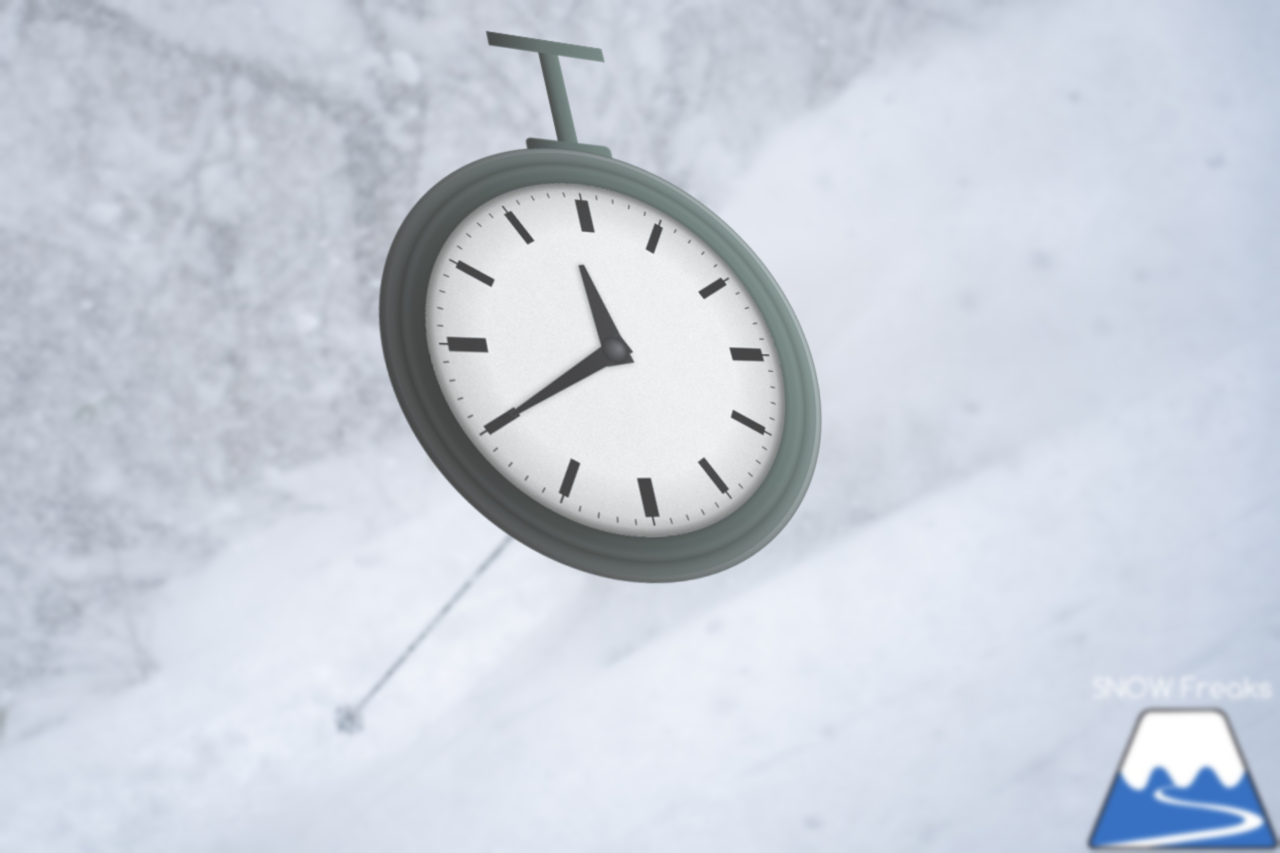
h=11 m=40
